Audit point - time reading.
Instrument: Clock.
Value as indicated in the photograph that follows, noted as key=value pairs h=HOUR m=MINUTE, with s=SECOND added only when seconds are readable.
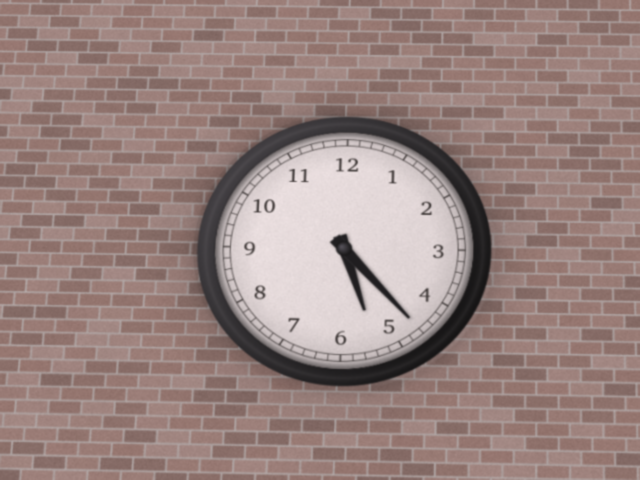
h=5 m=23
